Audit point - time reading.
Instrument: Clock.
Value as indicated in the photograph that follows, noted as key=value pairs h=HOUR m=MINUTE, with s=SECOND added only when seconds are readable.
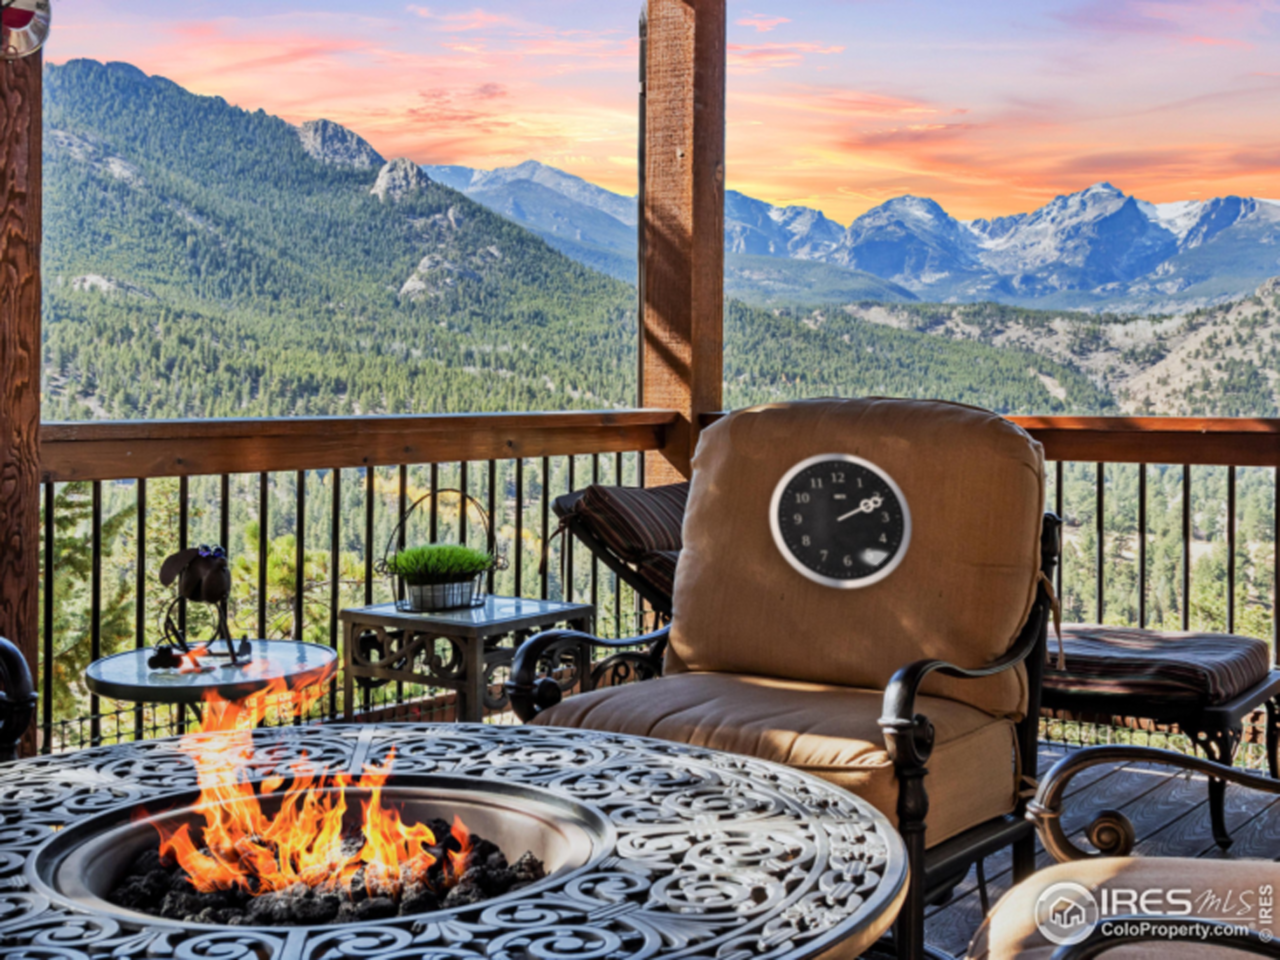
h=2 m=11
